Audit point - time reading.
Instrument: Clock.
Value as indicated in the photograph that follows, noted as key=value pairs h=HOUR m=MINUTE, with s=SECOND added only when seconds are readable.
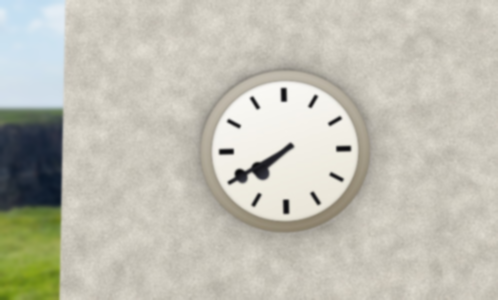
h=7 m=40
